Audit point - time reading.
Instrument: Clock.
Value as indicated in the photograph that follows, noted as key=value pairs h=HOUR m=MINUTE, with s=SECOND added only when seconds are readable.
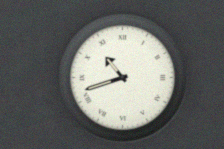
h=10 m=42
